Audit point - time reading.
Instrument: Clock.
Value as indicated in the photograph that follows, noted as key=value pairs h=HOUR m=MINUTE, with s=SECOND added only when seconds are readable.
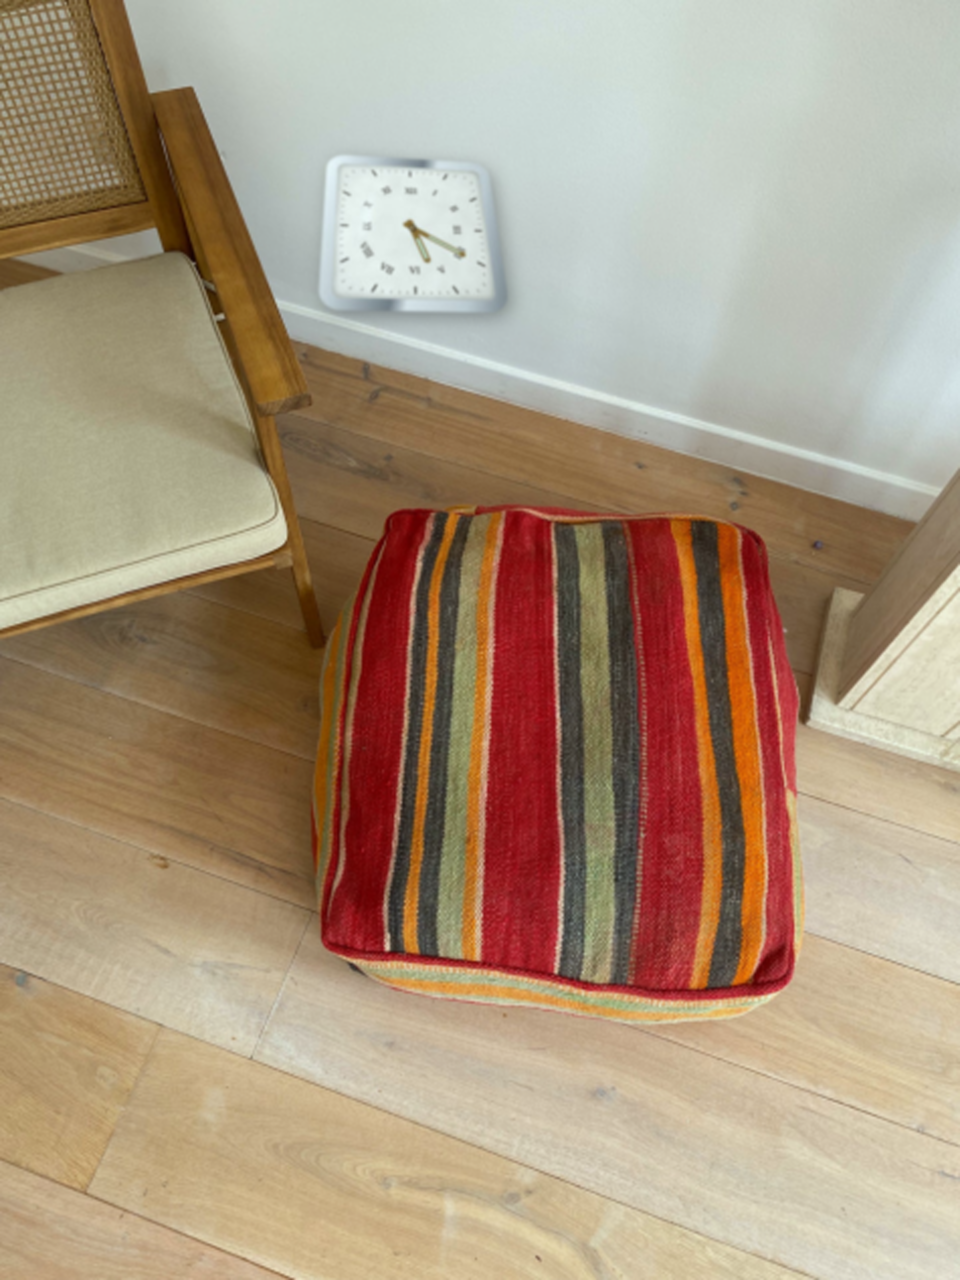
h=5 m=20
